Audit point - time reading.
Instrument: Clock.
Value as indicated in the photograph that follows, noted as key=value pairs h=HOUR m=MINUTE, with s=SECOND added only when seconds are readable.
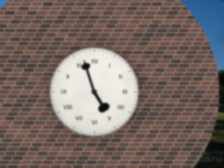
h=4 m=57
